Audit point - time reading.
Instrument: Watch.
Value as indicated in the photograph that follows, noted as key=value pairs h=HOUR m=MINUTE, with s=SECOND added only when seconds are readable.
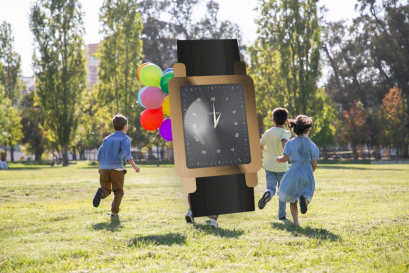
h=1 m=0
